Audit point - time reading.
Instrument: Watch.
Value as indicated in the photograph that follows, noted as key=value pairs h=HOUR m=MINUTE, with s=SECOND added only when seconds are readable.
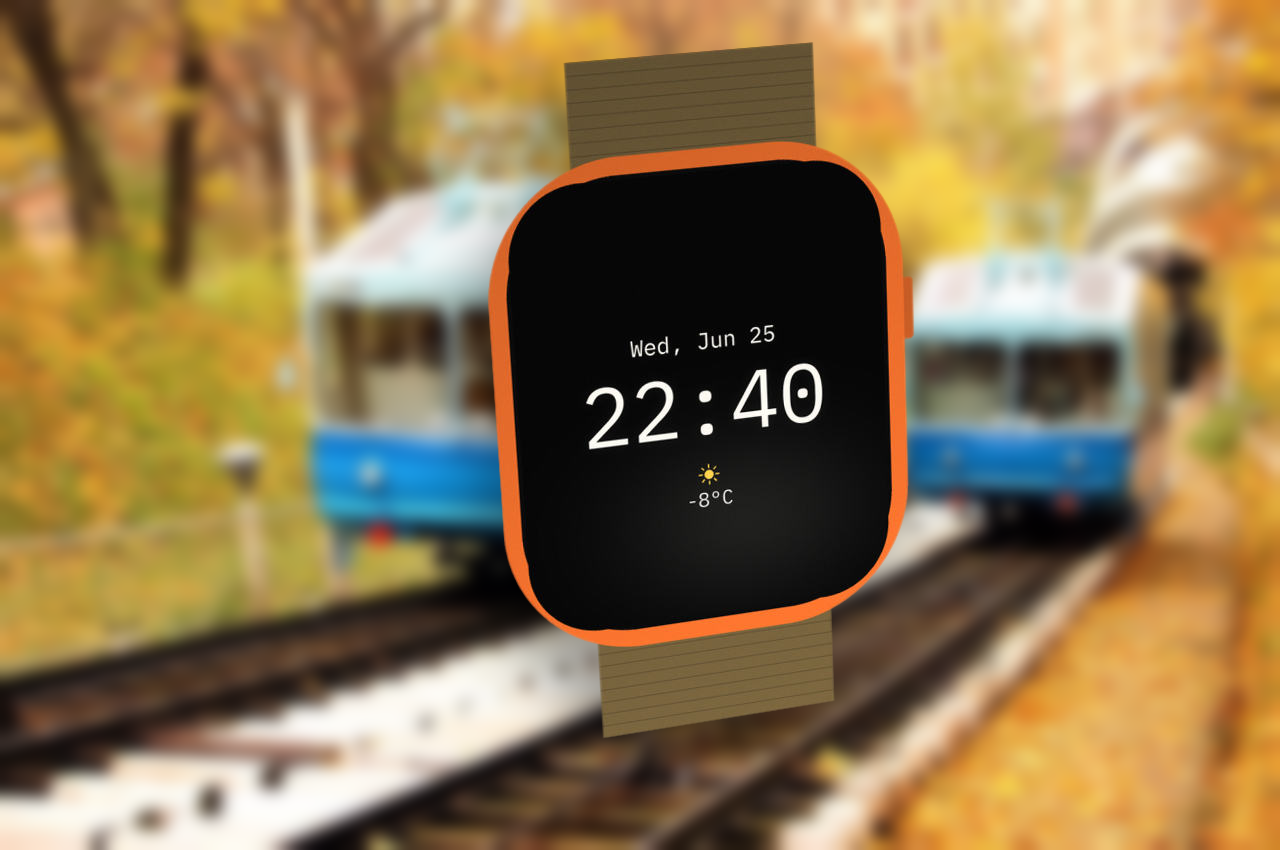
h=22 m=40
